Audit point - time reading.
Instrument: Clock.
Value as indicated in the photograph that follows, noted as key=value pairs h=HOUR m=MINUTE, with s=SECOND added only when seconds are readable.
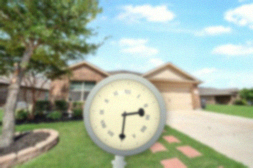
h=2 m=30
